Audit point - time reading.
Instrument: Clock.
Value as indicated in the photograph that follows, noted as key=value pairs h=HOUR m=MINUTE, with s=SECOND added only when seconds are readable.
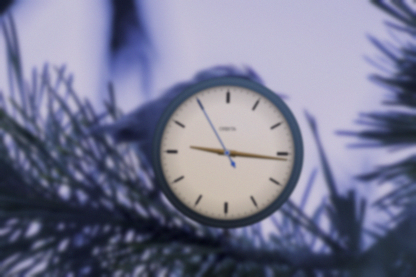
h=9 m=15 s=55
